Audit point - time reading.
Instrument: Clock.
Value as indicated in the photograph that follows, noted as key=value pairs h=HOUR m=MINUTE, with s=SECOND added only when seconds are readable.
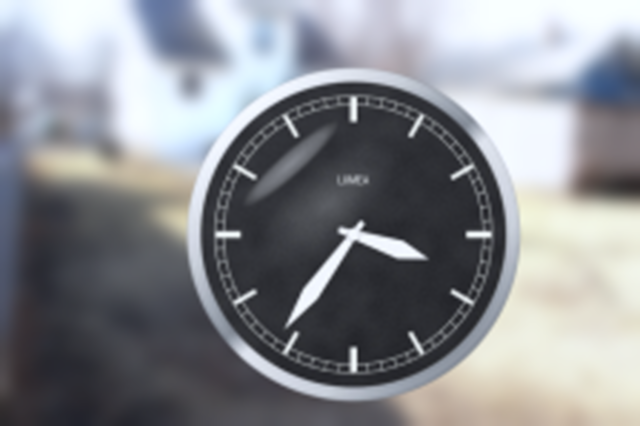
h=3 m=36
